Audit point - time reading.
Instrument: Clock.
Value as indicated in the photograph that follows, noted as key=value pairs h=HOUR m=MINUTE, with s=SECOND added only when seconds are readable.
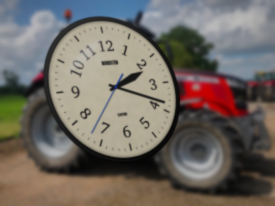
h=2 m=18 s=37
